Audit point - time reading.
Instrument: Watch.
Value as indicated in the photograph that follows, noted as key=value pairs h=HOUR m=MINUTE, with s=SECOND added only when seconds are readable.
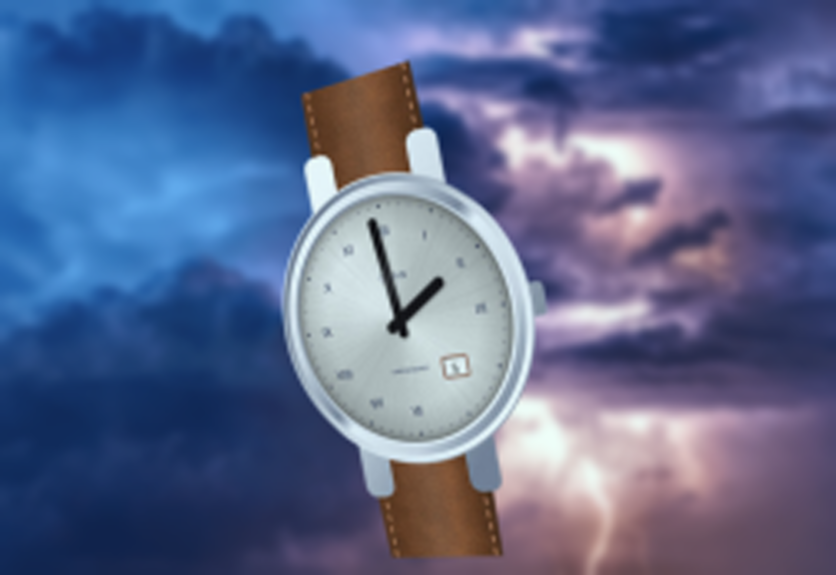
h=1 m=59
